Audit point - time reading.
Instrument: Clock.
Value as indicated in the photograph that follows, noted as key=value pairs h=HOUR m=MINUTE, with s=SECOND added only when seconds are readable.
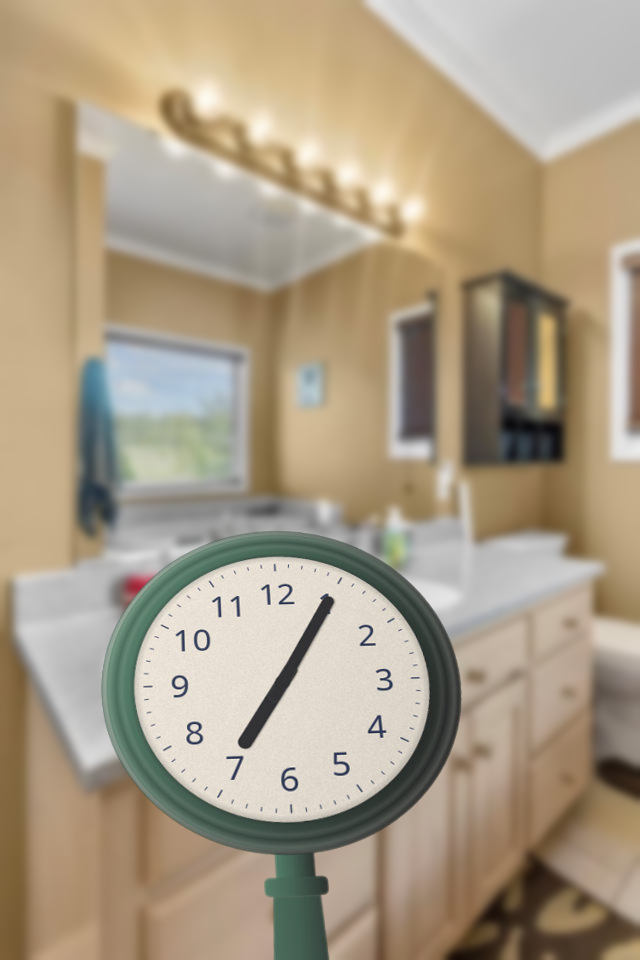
h=7 m=5
